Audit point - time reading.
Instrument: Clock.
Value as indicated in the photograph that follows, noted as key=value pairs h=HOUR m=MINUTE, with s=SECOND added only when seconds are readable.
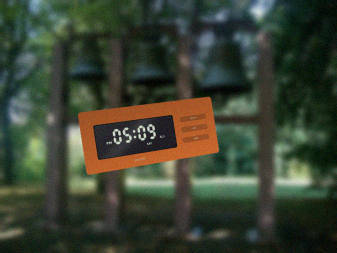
h=5 m=9
